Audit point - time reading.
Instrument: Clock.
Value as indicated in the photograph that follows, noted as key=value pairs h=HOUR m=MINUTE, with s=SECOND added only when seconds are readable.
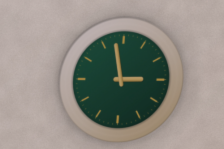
h=2 m=58
